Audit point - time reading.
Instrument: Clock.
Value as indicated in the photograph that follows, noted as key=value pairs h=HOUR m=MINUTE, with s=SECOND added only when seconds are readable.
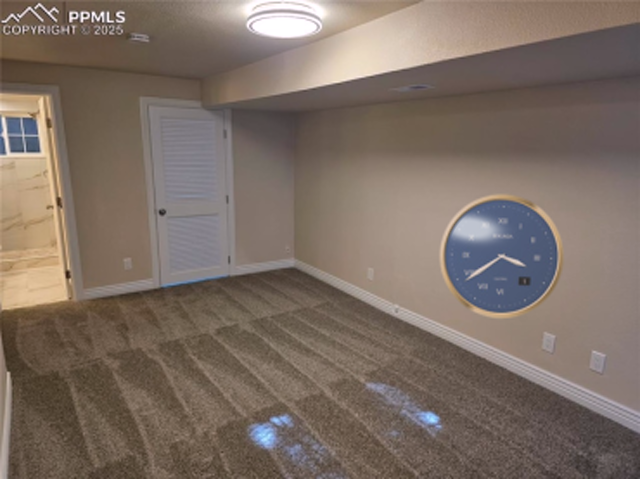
h=3 m=39
